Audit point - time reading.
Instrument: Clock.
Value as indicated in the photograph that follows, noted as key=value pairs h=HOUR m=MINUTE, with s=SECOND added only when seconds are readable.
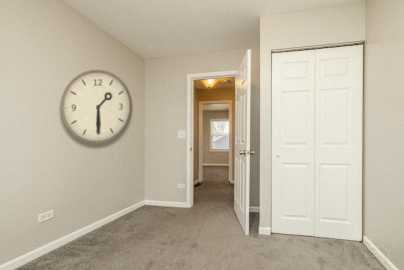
h=1 m=30
